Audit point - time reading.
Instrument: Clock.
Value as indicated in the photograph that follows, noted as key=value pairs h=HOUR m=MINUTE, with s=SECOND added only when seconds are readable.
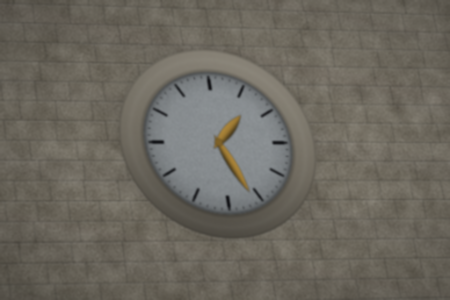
h=1 m=26
